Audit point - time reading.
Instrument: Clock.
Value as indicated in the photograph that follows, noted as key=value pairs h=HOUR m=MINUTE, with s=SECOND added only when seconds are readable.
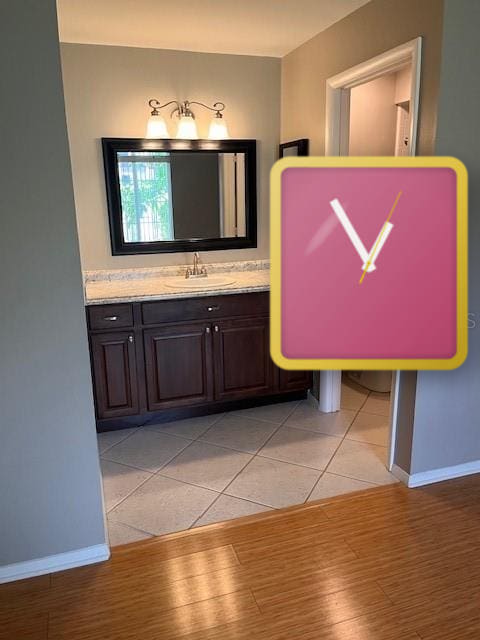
h=12 m=55 s=4
